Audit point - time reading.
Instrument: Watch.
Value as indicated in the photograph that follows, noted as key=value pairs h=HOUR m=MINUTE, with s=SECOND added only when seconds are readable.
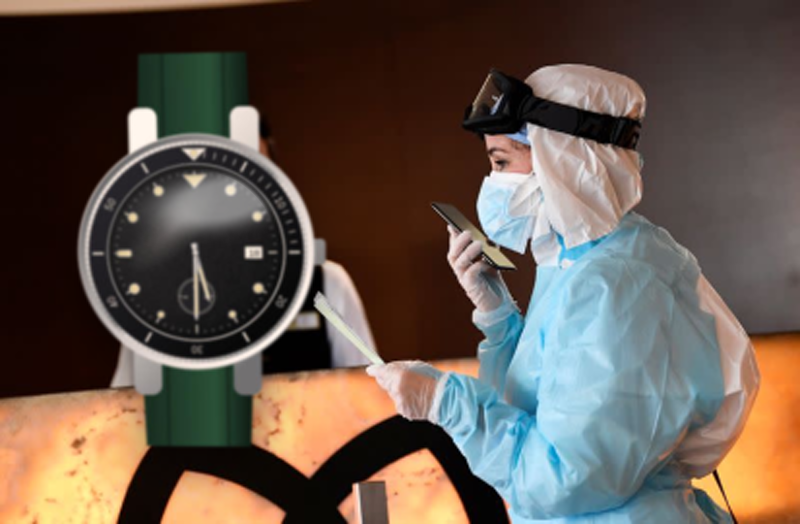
h=5 m=30
